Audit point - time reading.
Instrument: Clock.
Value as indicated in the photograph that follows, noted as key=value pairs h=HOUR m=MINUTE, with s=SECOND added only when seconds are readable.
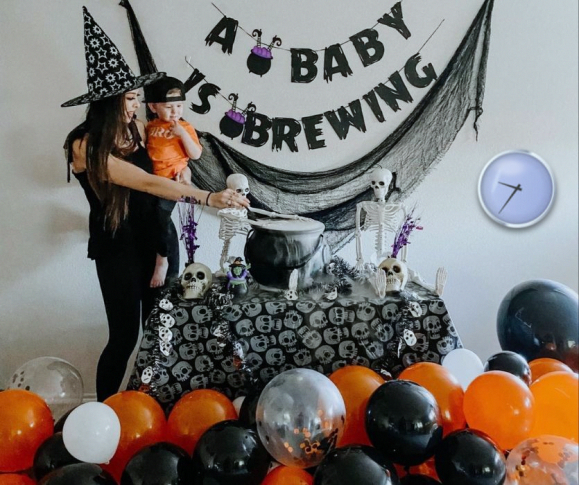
h=9 m=36
